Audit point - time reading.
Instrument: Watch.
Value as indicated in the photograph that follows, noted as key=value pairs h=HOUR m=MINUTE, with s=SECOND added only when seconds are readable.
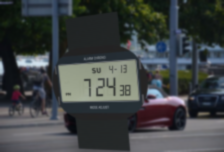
h=7 m=24 s=38
